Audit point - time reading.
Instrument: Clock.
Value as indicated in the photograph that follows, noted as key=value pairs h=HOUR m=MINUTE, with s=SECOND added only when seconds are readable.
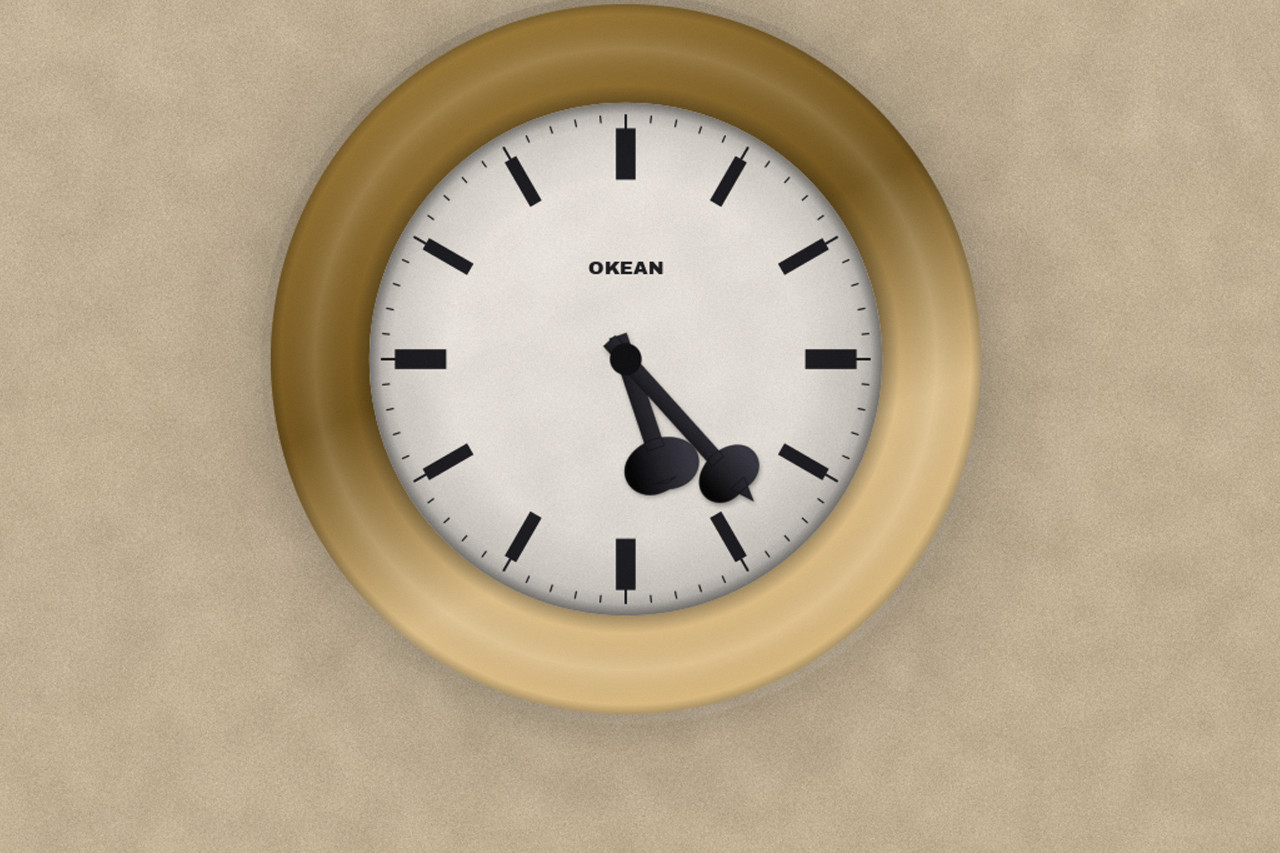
h=5 m=23
